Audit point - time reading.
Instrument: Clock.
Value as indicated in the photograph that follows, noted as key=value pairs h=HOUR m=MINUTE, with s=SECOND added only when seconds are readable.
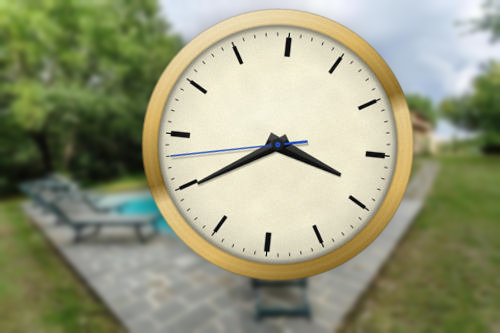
h=3 m=39 s=43
